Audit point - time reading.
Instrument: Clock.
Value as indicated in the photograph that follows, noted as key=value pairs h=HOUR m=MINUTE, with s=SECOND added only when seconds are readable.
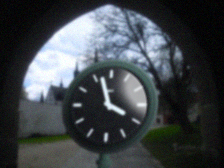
h=3 m=57
